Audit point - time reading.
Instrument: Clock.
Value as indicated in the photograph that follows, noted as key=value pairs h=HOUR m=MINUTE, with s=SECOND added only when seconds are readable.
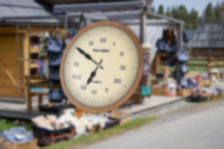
h=6 m=50
